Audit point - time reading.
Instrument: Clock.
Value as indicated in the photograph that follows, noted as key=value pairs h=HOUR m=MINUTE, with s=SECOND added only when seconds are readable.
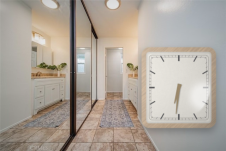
h=6 m=31
